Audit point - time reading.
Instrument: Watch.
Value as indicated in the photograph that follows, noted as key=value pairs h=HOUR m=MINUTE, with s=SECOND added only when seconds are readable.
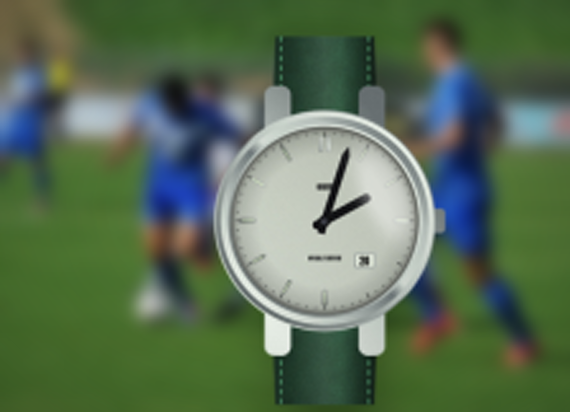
h=2 m=3
